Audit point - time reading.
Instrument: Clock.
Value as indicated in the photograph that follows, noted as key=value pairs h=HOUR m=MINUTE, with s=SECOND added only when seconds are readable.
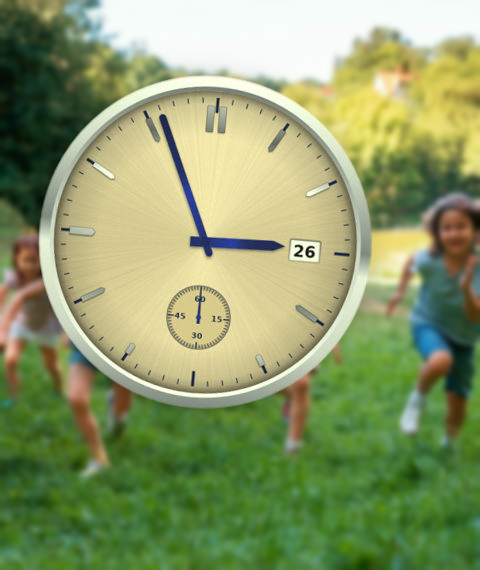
h=2 m=56
